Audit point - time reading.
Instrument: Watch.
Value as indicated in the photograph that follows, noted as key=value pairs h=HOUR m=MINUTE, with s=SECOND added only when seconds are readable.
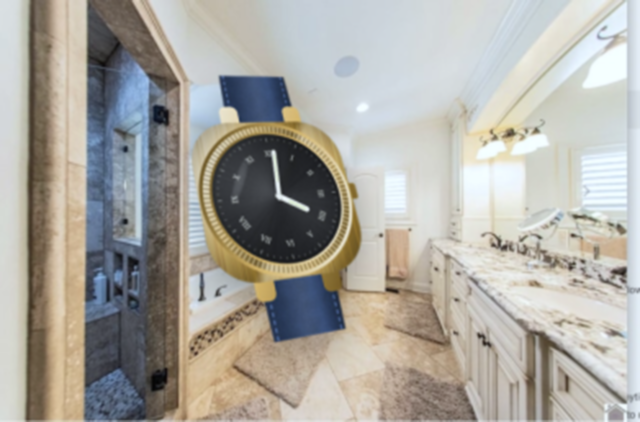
h=4 m=1
